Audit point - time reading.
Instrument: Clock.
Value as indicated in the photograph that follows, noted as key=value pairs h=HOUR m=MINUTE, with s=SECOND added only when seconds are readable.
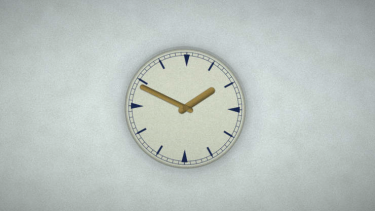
h=1 m=49
